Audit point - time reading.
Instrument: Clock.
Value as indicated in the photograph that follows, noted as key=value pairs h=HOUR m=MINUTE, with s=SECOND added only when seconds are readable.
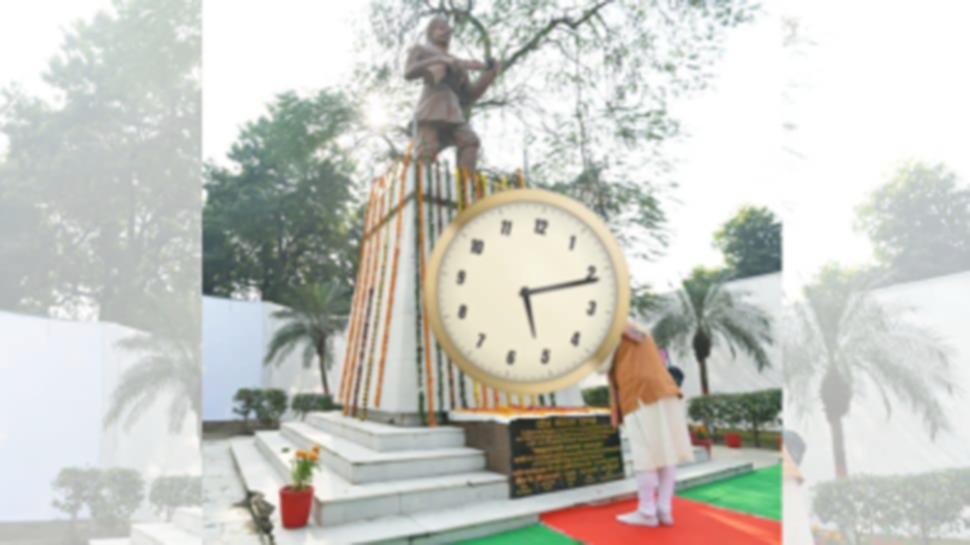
h=5 m=11
